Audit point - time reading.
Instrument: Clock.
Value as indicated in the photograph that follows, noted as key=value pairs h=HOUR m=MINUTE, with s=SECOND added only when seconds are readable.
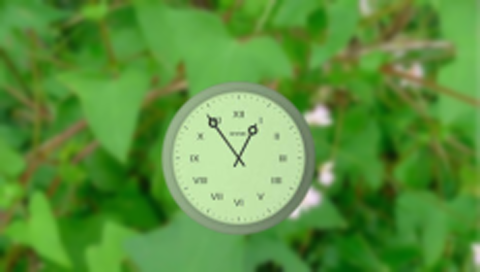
h=12 m=54
